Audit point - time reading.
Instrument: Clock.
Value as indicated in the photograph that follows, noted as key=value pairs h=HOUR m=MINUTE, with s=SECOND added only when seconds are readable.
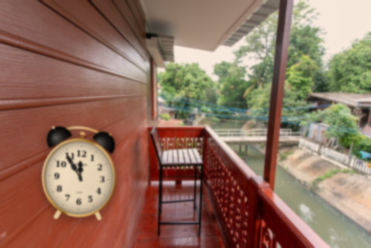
h=11 m=54
